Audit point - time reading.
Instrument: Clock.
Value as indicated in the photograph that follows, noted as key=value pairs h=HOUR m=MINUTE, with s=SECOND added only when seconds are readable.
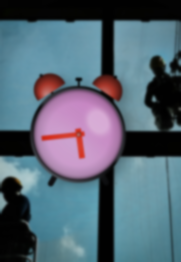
h=5 m=44
